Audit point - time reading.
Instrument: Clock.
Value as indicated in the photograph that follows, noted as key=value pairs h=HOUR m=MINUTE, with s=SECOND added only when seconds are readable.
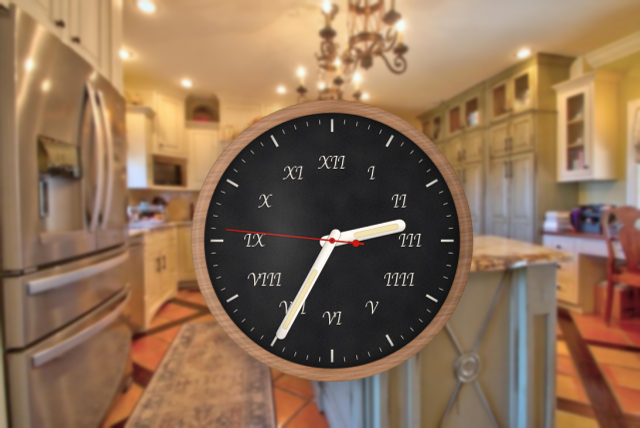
h=2 m=34 s=46
